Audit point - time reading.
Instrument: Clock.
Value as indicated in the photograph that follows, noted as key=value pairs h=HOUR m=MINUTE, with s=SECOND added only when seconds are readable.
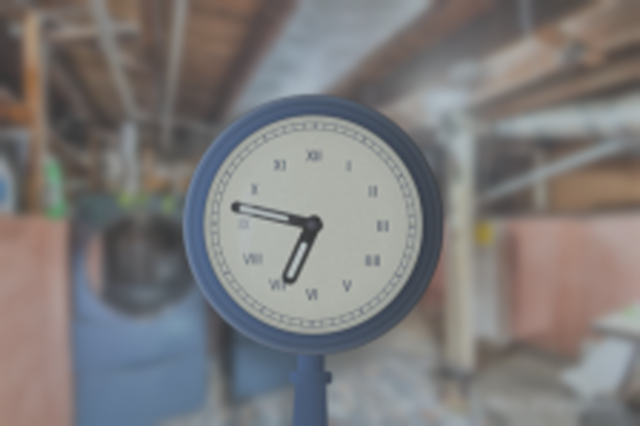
h=6 m=47
